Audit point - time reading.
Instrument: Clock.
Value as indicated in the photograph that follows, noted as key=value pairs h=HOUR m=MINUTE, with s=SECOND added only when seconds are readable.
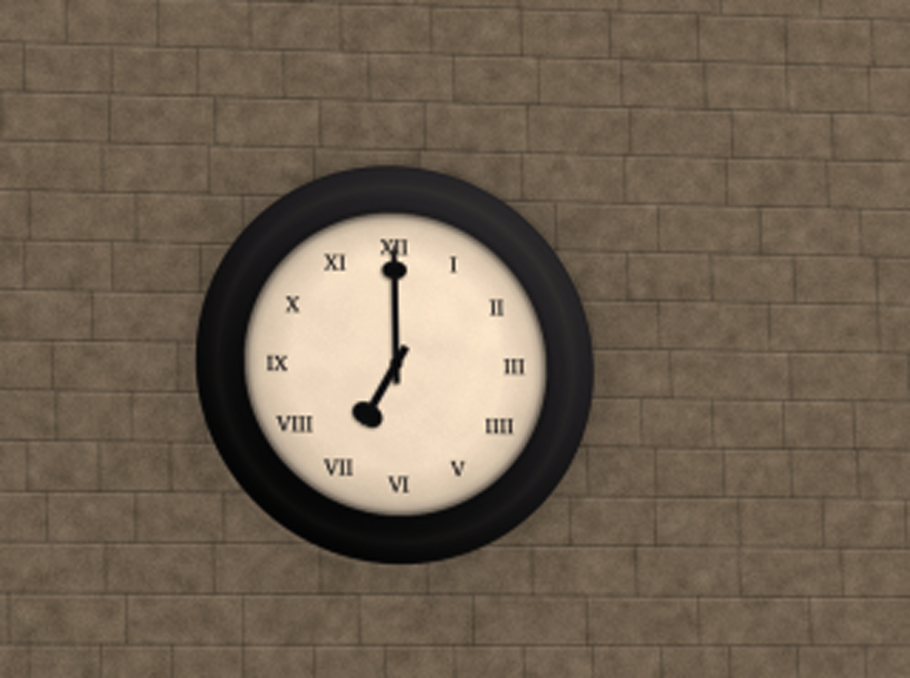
h=7 m=0
